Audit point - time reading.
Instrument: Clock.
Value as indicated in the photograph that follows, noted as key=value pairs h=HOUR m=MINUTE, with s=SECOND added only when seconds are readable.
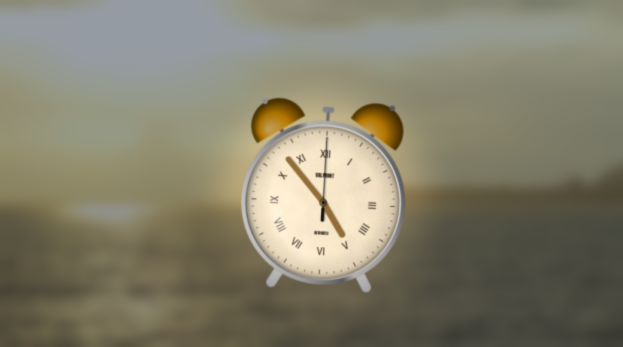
h=4 m=53 s=0
